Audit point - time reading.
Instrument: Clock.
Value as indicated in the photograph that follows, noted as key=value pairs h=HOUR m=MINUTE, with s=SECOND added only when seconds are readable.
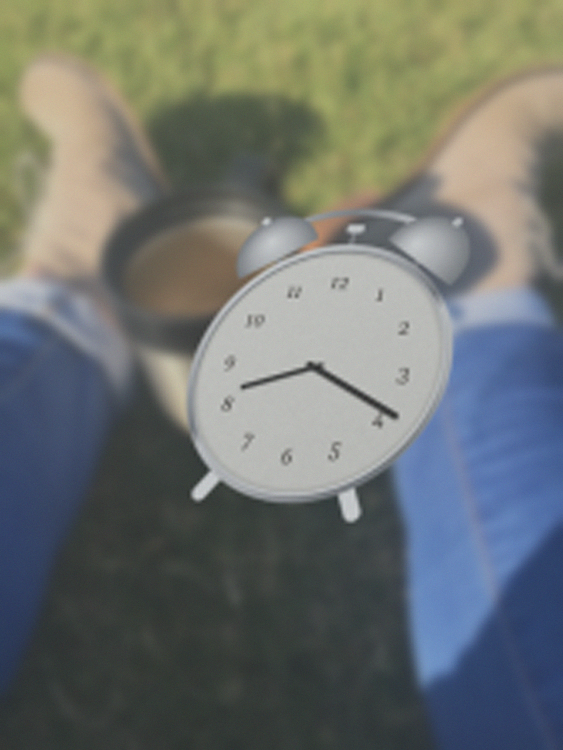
h=8 m=19
